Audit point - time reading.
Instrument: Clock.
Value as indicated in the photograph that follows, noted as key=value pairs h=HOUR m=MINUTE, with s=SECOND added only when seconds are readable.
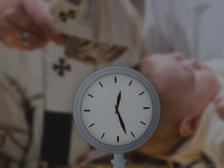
h=12 m=27
